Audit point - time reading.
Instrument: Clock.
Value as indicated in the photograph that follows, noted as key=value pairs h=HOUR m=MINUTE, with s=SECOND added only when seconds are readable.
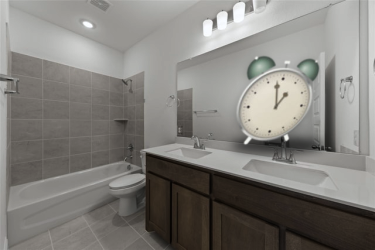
h=12 m=58
